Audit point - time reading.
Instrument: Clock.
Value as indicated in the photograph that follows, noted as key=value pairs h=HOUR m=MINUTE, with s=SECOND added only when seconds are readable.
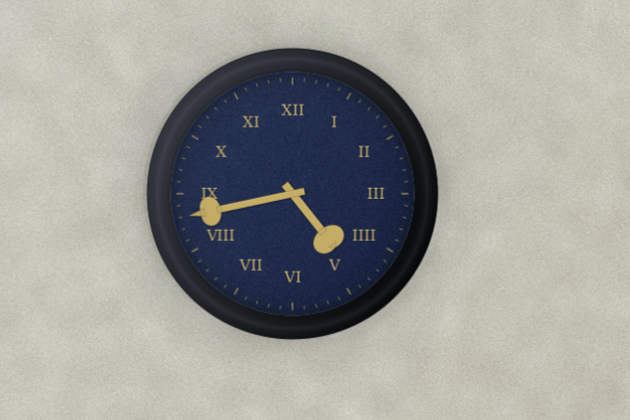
h=4 m=43
